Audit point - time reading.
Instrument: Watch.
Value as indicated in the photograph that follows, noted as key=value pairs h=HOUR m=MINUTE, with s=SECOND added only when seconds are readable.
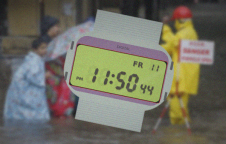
h=11 m=50 s=44
